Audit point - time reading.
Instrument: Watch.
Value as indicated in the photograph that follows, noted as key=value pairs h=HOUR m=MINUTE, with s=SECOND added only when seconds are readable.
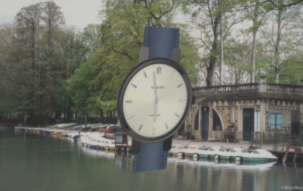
h=5 m=58
